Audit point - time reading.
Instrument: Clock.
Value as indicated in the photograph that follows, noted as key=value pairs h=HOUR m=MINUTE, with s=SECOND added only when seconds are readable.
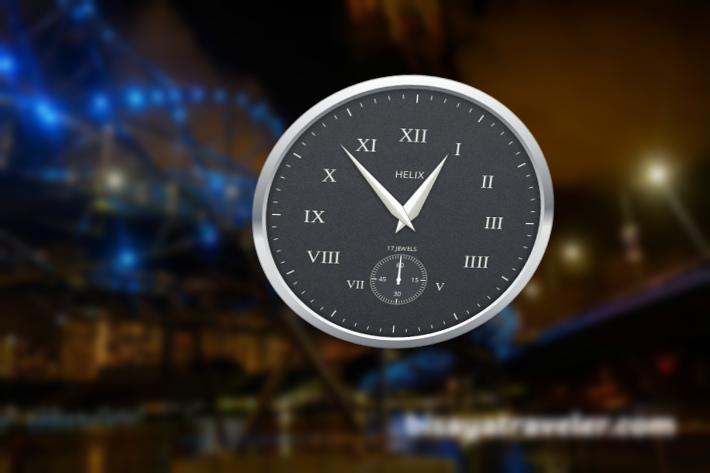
h=12 m=53
